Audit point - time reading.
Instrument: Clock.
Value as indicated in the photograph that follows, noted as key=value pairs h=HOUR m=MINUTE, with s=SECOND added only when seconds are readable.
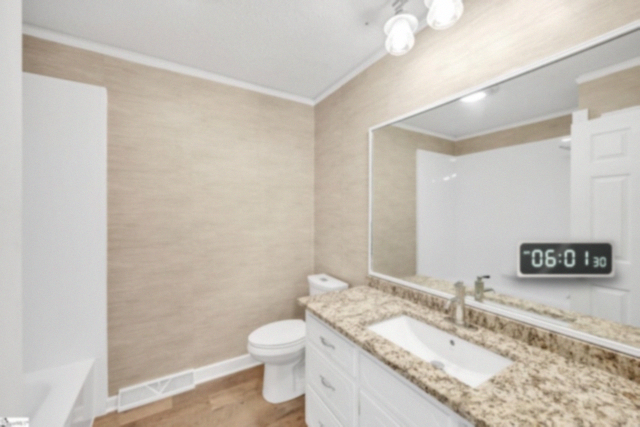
h=6 m=1
